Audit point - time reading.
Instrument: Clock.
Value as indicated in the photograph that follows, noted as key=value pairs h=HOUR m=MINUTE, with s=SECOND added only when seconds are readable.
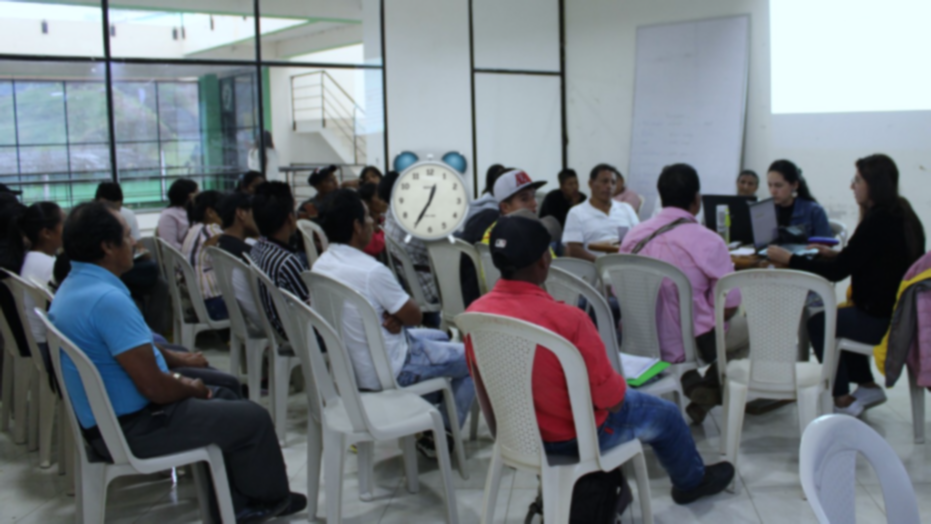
h=12 m=35
